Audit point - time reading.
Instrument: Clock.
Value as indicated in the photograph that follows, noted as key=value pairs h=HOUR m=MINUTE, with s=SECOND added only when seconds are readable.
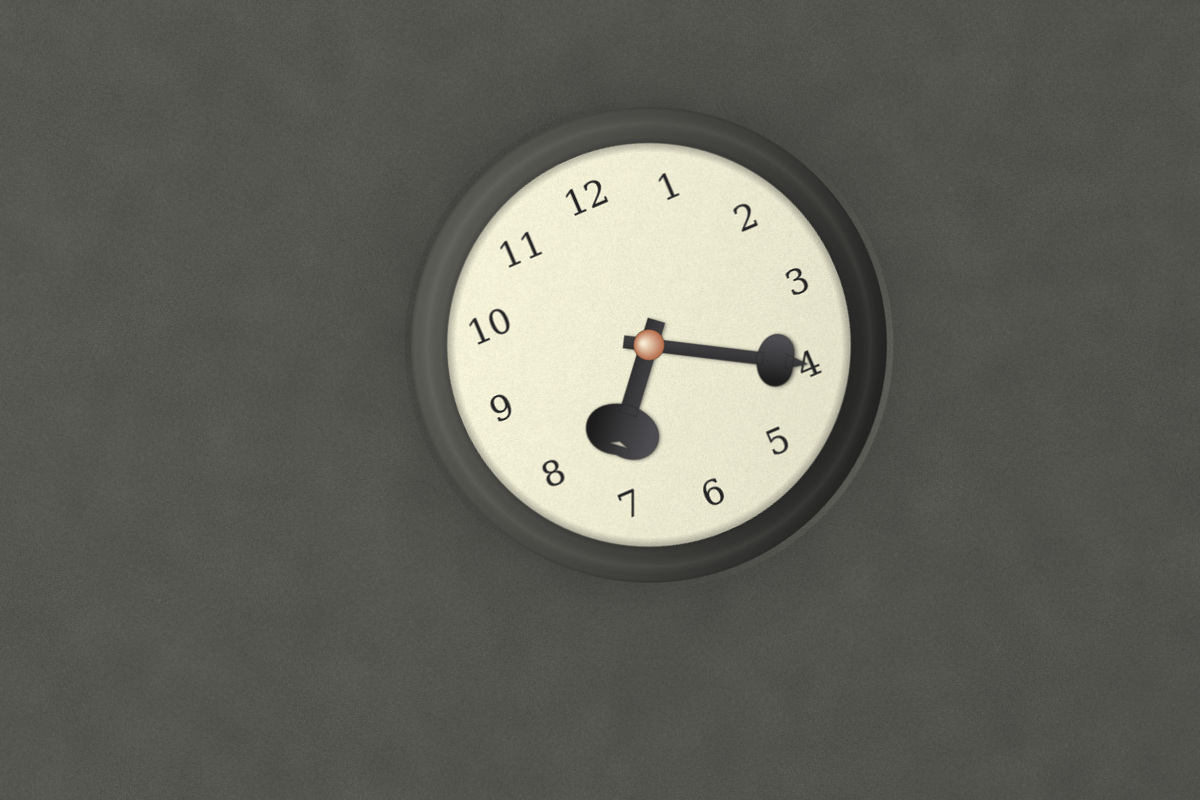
h=7 m=20
